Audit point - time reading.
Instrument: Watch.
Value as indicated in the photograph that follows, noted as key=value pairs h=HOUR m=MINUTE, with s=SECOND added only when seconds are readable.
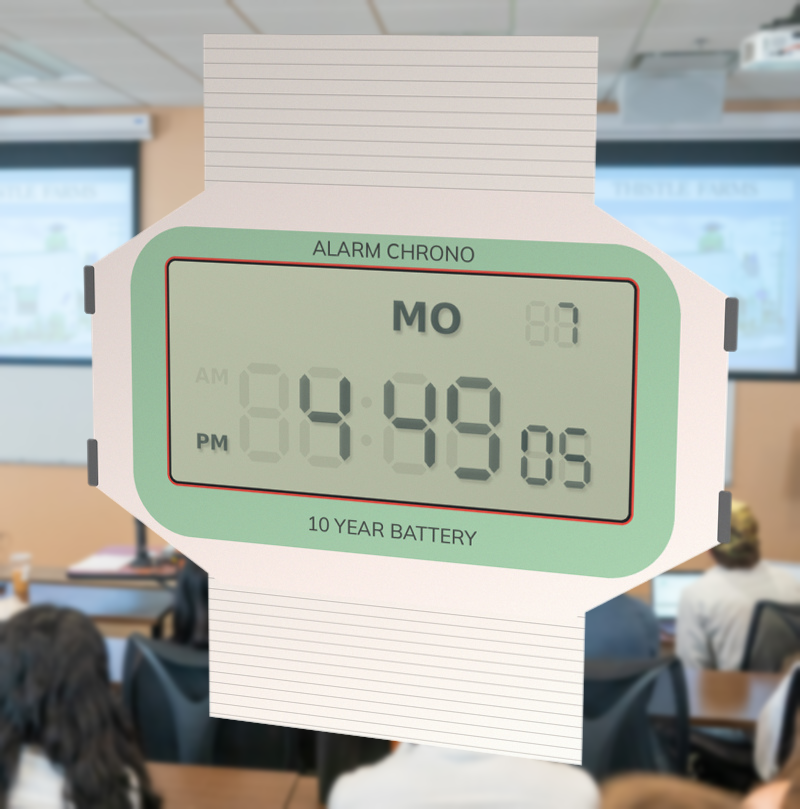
h=4 m=49 s=5
